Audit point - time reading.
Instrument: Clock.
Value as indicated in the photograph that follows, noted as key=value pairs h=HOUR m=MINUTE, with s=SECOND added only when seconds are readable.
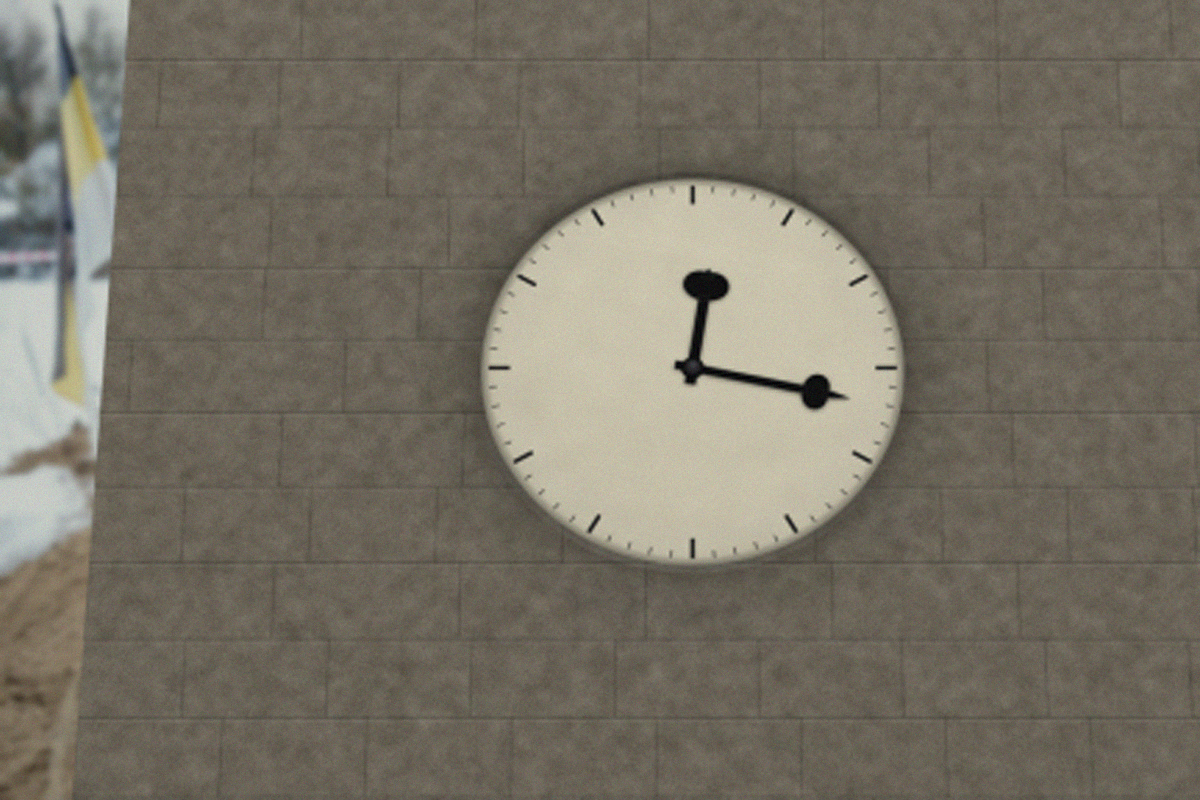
h=12 m=17
